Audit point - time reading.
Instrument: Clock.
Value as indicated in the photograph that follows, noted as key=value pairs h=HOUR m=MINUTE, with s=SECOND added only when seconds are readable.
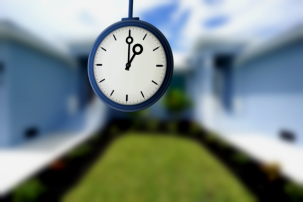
h=1 m=0
